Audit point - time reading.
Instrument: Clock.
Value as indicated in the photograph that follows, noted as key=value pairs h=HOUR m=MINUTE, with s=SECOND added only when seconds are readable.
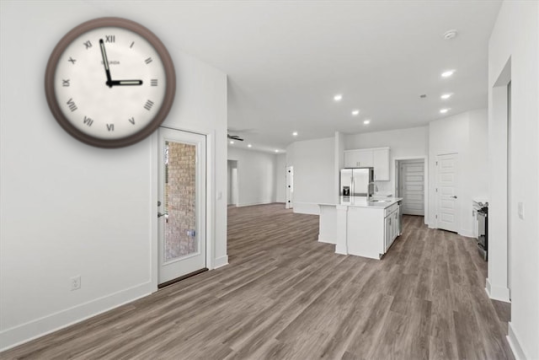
h=2 m=58
